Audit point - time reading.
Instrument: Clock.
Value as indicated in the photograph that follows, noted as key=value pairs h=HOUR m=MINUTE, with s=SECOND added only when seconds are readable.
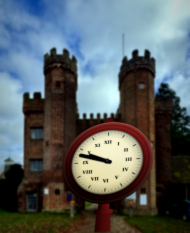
h=9 m=48
